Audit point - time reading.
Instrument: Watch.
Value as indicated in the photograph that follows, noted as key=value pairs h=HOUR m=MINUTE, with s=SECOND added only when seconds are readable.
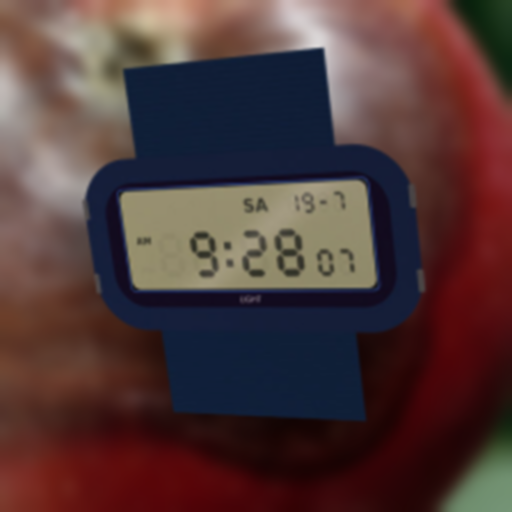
h=9 m=28 s=7
